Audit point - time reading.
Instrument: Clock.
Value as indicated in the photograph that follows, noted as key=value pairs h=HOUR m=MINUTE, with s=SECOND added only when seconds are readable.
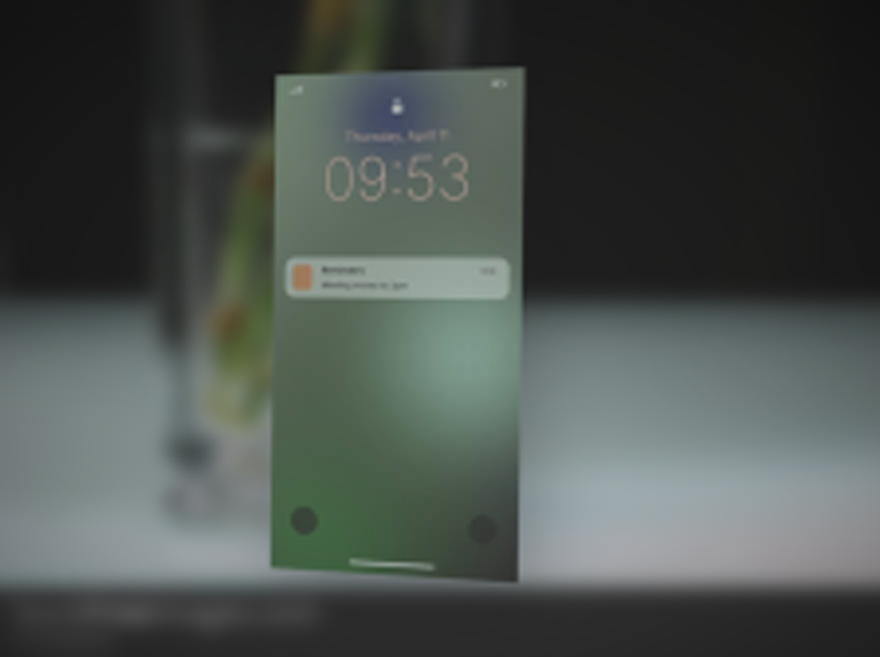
h=9 m=53
